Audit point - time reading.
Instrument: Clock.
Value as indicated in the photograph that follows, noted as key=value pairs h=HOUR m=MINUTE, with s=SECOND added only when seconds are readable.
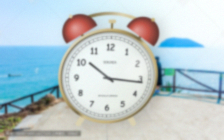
h=10 m=16
